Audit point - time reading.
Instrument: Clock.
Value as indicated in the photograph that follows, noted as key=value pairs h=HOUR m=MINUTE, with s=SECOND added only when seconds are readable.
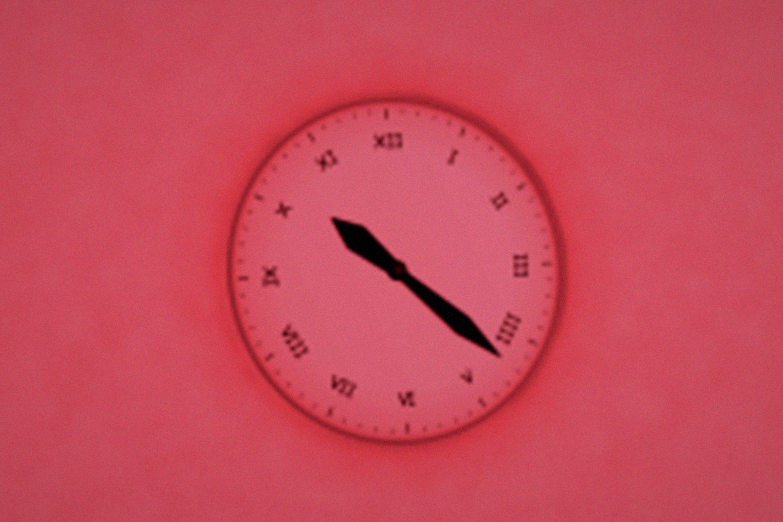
h=10 m=22
